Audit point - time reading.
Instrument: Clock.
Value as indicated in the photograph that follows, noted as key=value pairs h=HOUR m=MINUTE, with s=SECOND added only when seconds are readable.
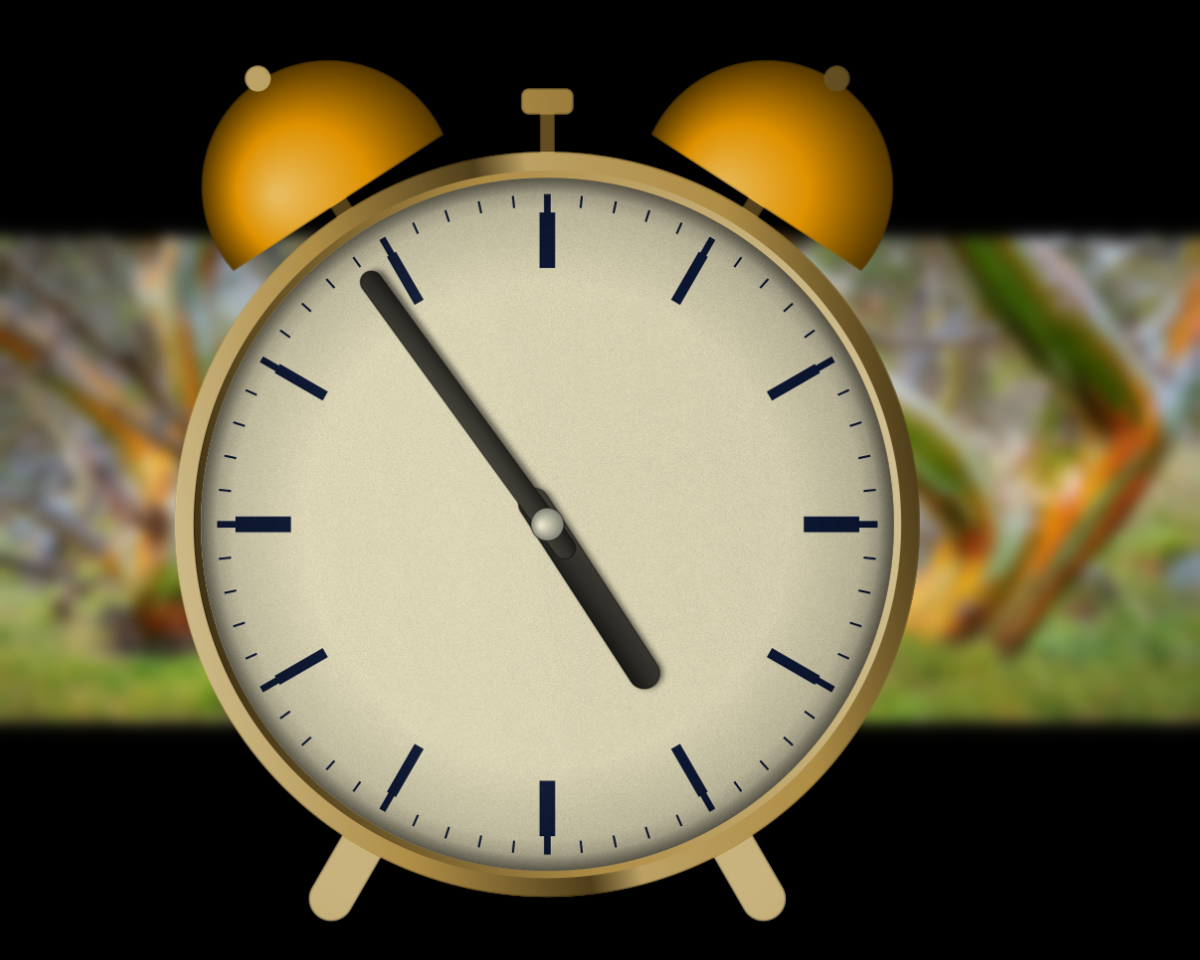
h=4 m=54
